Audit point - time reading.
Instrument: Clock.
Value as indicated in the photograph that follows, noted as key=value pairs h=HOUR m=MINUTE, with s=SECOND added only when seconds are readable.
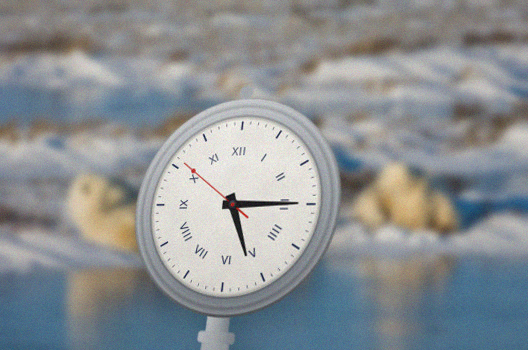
h=5 m=14 s=51
